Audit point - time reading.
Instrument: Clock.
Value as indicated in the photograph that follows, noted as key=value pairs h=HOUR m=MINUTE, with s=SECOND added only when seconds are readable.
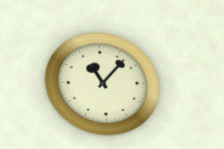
h=11 m=7
